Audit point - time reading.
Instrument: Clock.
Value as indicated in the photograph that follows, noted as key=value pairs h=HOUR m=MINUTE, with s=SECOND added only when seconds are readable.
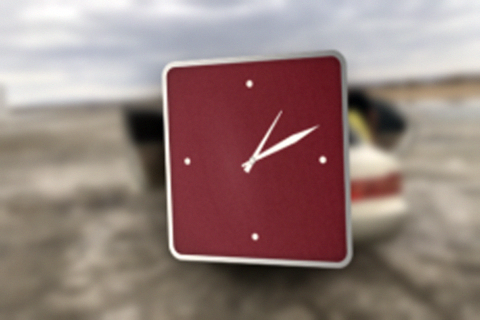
h=1 m=11
